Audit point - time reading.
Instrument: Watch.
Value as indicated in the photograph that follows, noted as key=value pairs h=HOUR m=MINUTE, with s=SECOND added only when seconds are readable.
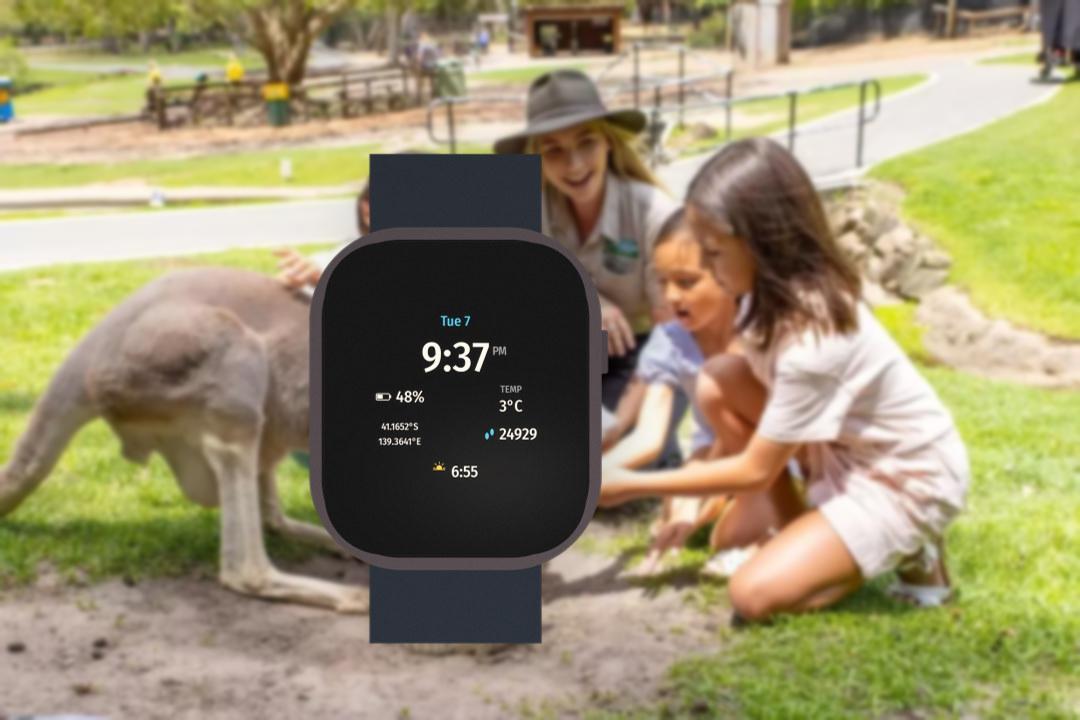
h=9 m=37
